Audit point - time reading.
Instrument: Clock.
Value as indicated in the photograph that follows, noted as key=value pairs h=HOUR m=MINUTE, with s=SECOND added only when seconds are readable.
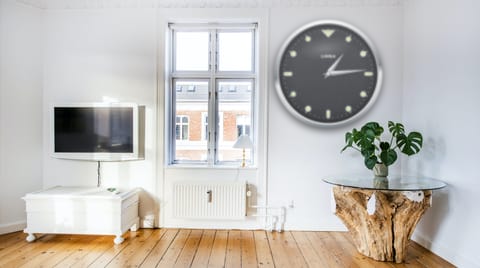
h=1 m=14
